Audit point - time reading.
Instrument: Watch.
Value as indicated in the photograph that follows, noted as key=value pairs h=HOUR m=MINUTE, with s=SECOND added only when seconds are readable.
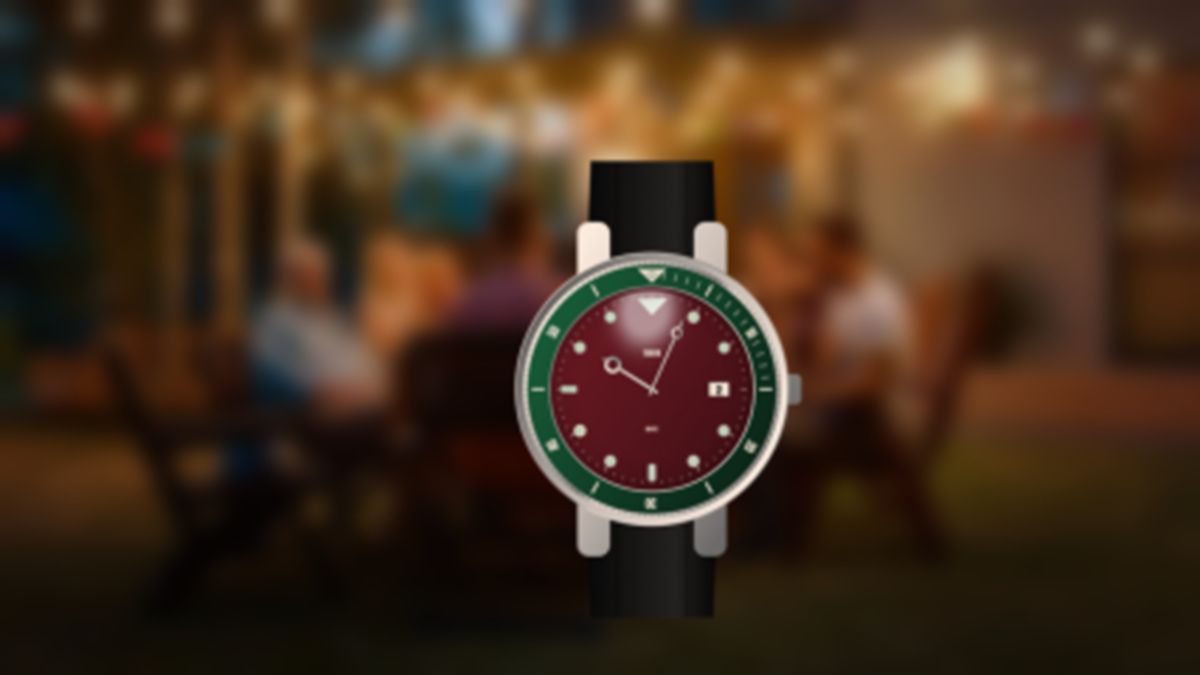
h=10 m=4
